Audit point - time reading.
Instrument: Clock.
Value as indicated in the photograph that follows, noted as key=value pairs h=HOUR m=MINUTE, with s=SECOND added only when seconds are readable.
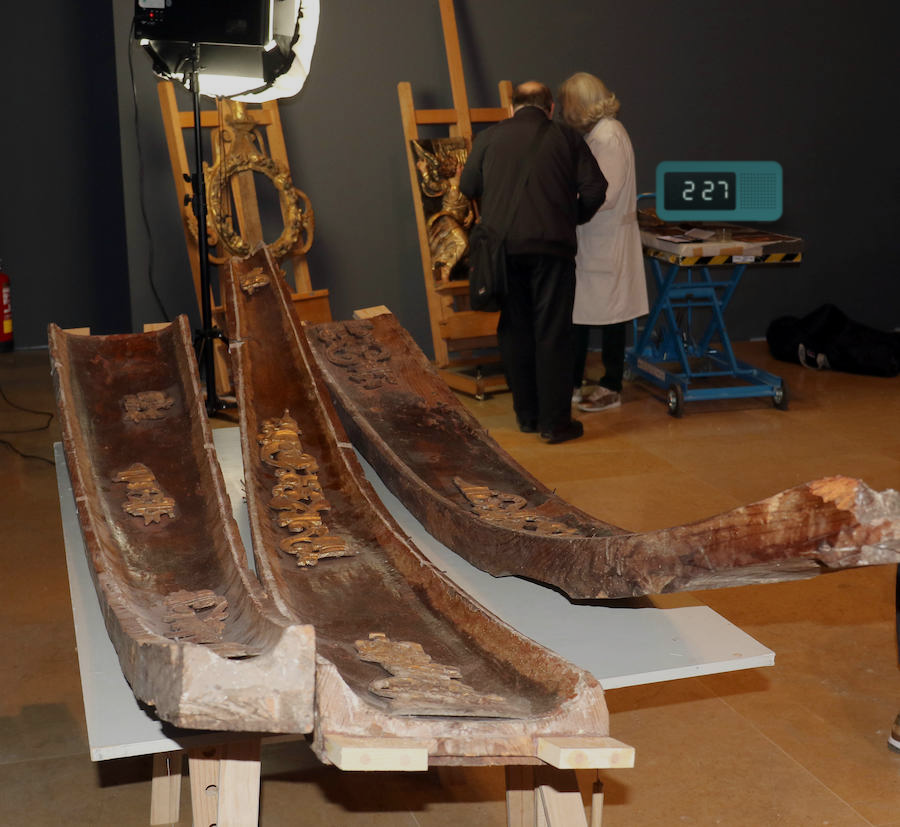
h=2 m=27
